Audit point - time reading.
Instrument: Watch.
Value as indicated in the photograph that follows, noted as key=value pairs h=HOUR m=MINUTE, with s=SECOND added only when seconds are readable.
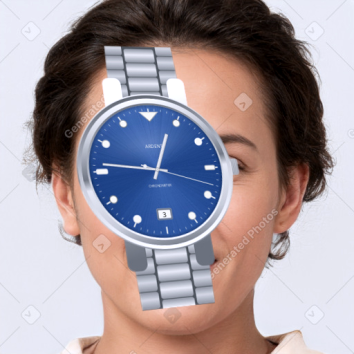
h=12 m=46 s=18
